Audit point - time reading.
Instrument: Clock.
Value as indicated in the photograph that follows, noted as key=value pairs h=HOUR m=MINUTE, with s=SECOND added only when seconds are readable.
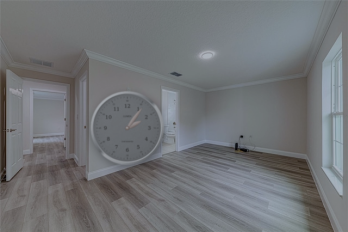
h=2 m=6
